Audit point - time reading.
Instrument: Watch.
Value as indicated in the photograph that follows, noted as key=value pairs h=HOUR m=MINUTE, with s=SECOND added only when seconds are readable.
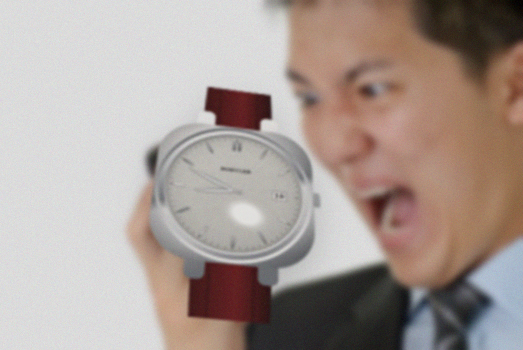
h=8 m=49
